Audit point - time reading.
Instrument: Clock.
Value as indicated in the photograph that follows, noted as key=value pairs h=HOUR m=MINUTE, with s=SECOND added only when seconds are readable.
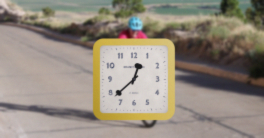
h=12 m=38
